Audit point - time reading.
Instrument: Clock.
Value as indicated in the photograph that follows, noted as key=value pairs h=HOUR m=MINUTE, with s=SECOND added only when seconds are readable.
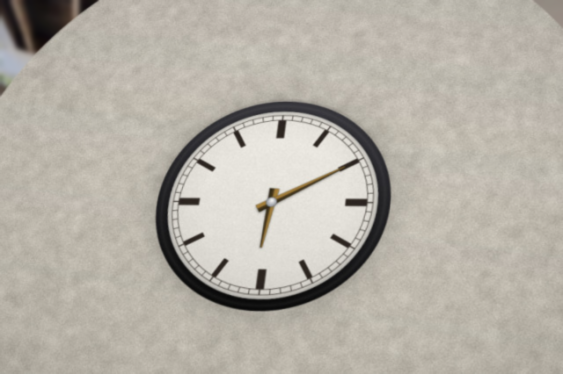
h=6 m=10
